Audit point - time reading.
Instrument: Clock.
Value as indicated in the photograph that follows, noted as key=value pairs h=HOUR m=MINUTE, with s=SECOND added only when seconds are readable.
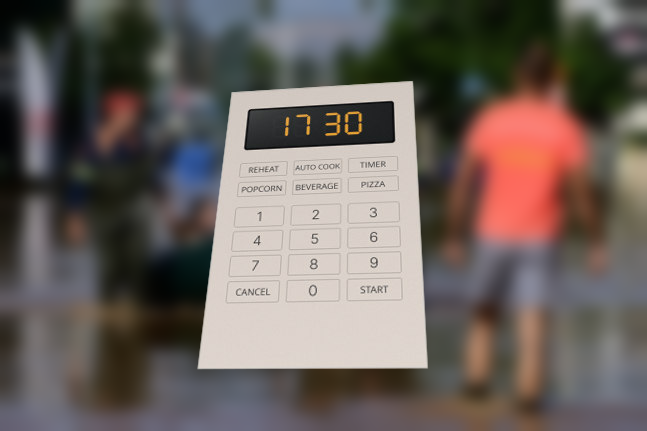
h=17 m=30
